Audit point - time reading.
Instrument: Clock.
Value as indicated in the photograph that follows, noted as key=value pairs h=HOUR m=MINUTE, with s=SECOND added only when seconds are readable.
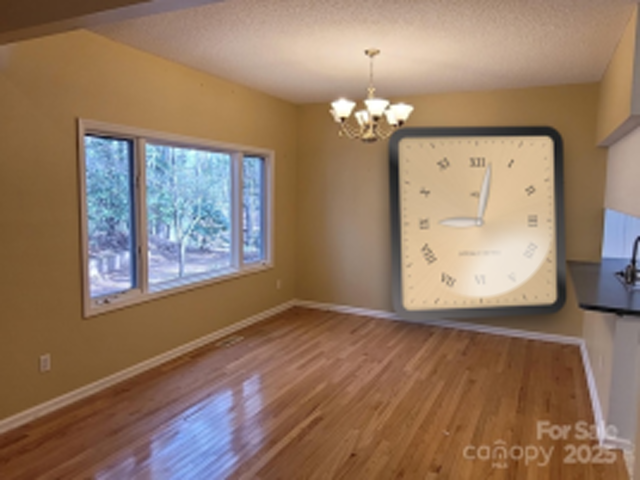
h=9 m=2
